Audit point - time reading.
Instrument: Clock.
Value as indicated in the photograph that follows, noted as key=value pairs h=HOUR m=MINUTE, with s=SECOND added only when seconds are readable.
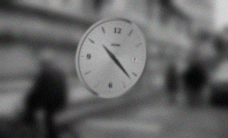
h=10 m=22
